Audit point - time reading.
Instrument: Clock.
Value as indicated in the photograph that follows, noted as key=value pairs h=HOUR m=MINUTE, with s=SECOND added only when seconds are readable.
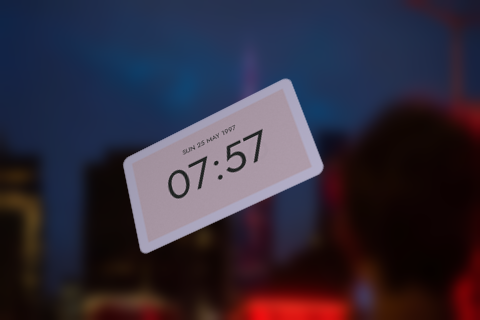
h=7 m=57
